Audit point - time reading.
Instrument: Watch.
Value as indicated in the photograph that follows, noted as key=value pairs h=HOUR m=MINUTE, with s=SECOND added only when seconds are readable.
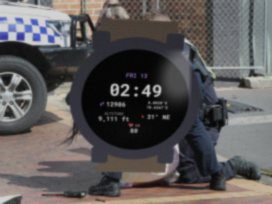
h=2 m=49
